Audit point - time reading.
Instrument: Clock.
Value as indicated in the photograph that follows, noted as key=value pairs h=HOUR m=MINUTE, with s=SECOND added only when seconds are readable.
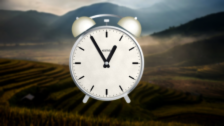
h=12 m=55
